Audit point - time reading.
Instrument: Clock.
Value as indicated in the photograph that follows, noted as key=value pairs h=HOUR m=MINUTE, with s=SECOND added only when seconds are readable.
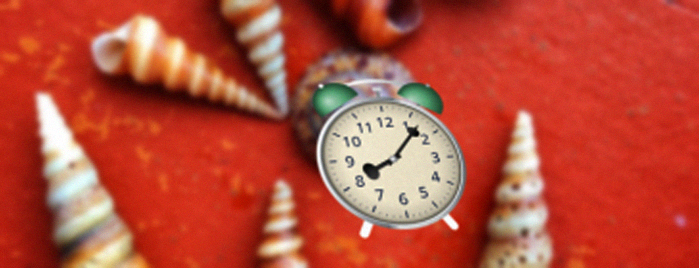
h=8 m=7
